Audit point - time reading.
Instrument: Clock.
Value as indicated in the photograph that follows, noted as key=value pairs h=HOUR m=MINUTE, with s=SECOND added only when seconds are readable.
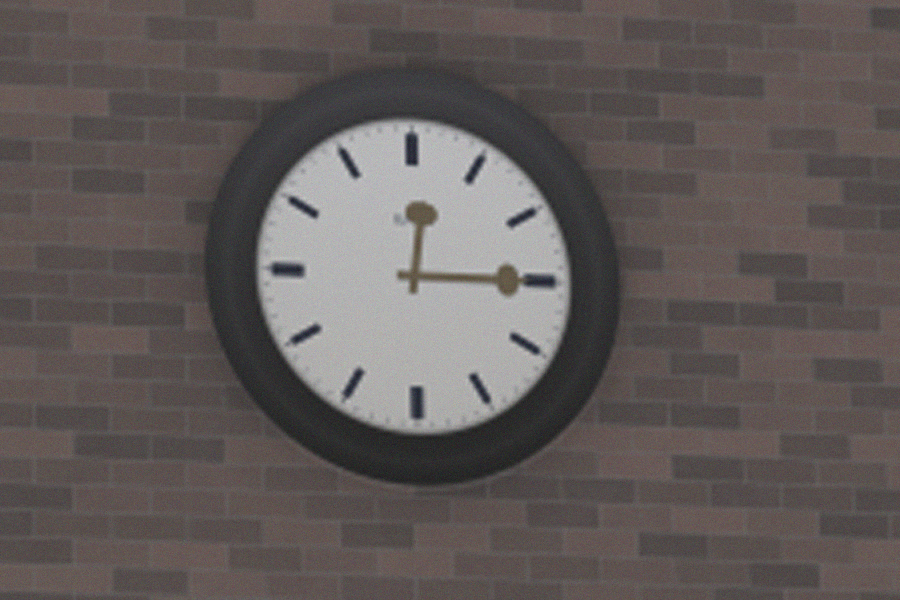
h=12 m=15
